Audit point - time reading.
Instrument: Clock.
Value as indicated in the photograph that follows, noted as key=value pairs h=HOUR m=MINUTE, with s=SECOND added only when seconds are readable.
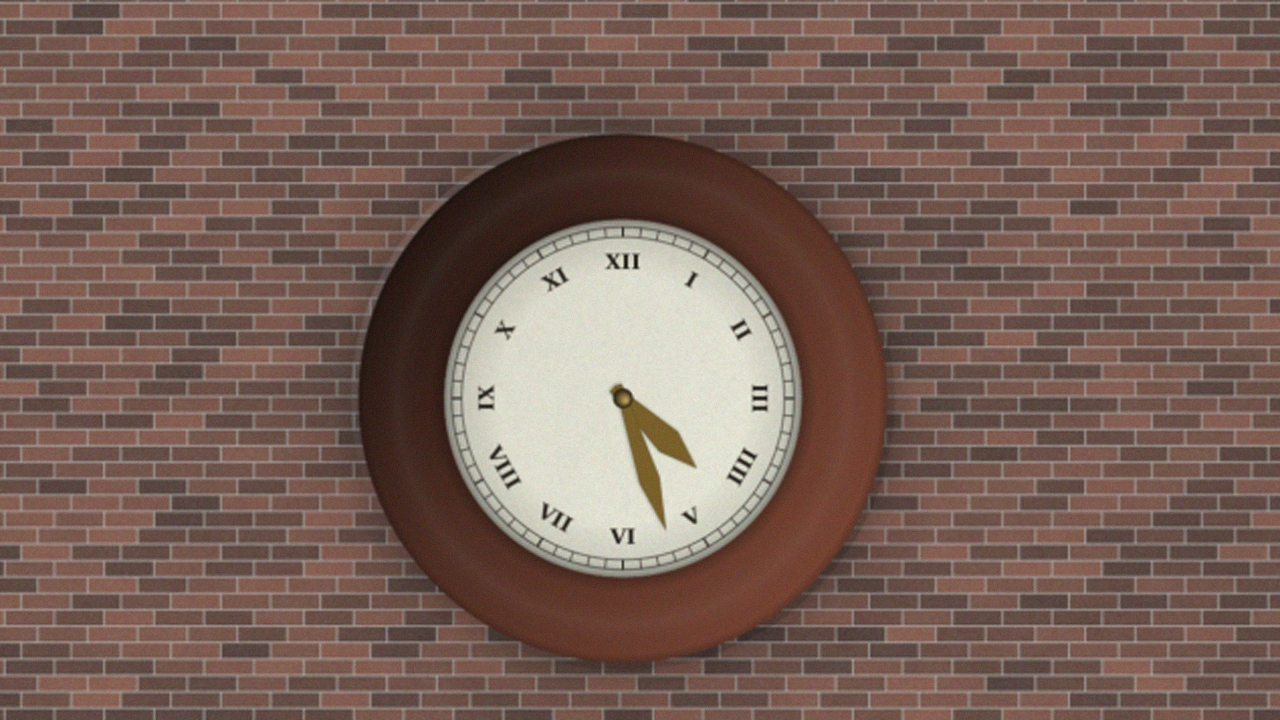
h=4 m=27
